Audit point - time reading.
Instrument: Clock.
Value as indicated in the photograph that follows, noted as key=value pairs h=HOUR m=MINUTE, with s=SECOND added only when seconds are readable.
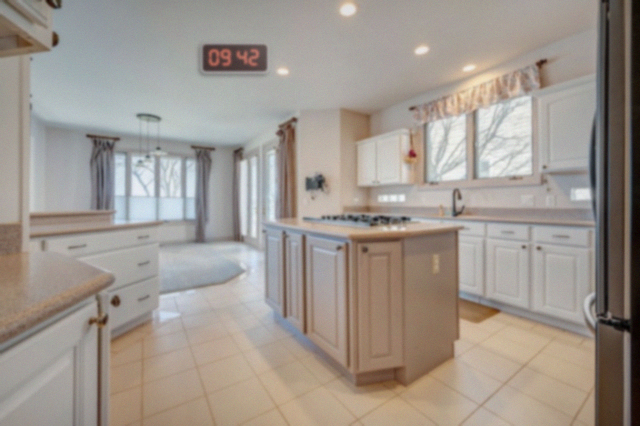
h=9 m=42
